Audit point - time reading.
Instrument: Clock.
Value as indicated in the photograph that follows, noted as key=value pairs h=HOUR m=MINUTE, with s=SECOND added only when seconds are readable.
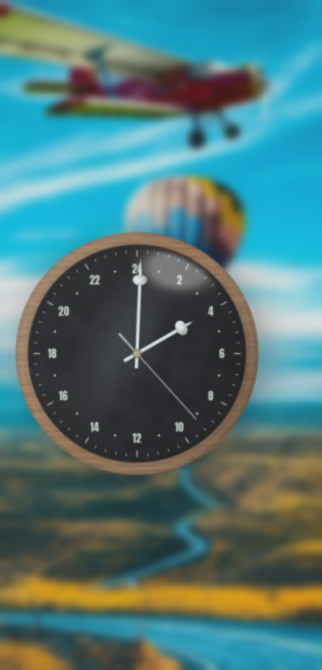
h=4 m=0 s=23
